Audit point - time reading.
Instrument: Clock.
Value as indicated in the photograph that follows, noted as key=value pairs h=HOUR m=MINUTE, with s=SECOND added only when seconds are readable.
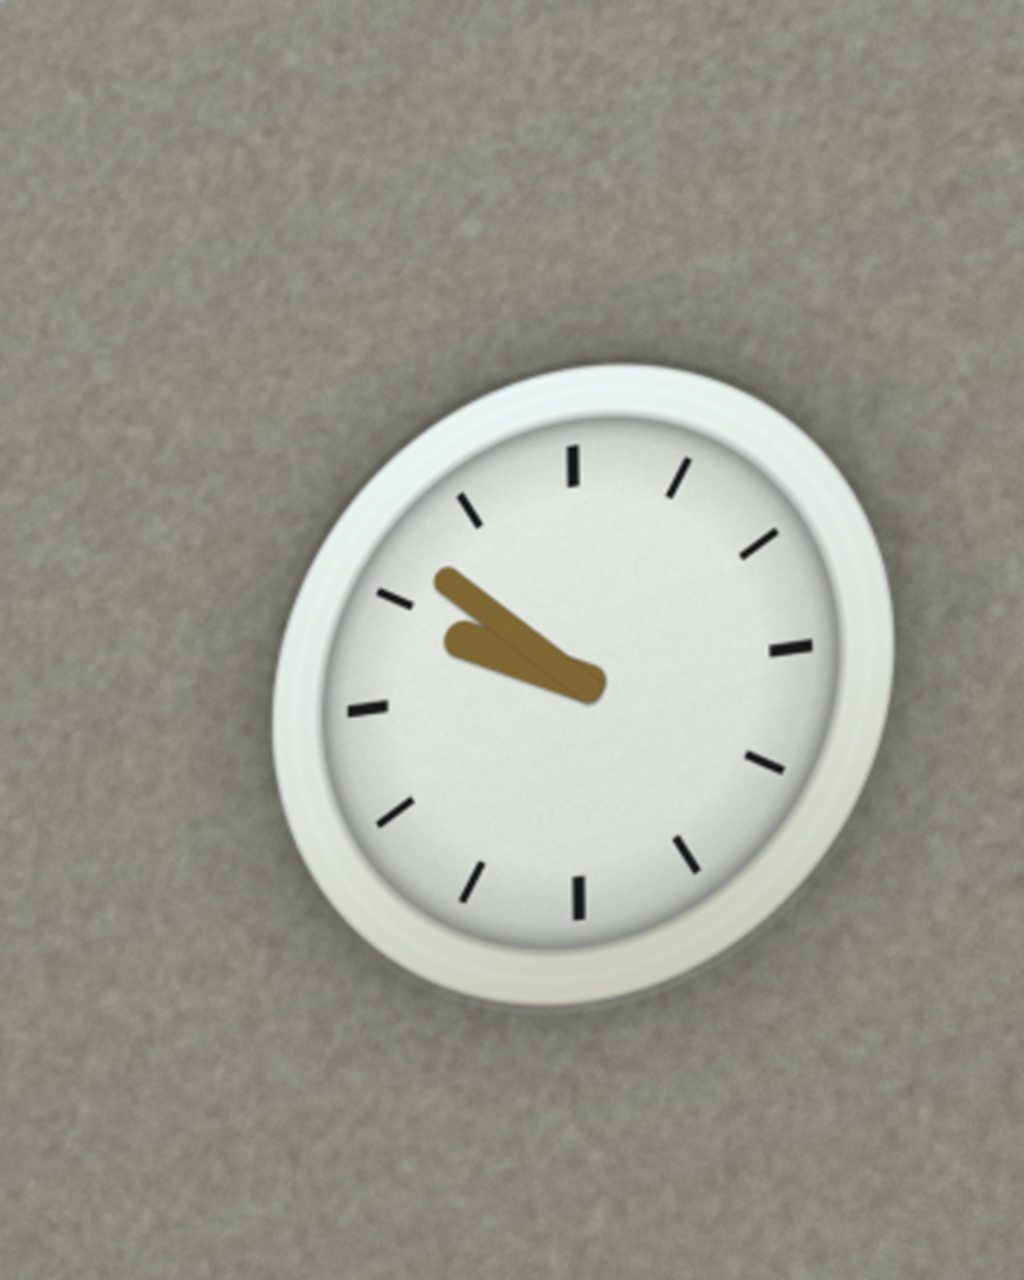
h=9 m=52
